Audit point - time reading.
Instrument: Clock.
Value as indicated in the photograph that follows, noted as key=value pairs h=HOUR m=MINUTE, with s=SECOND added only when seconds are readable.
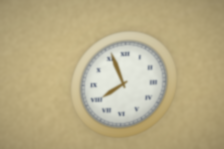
h=7 m=56
